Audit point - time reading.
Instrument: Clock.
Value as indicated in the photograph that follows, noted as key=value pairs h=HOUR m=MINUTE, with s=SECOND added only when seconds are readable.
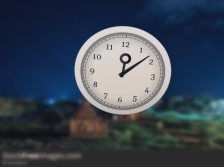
h=12 m=8
